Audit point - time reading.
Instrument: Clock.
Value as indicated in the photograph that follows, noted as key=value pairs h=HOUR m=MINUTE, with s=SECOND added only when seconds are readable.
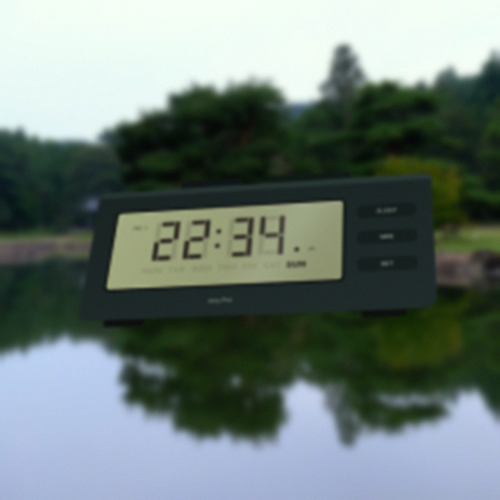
h=22 m=34
